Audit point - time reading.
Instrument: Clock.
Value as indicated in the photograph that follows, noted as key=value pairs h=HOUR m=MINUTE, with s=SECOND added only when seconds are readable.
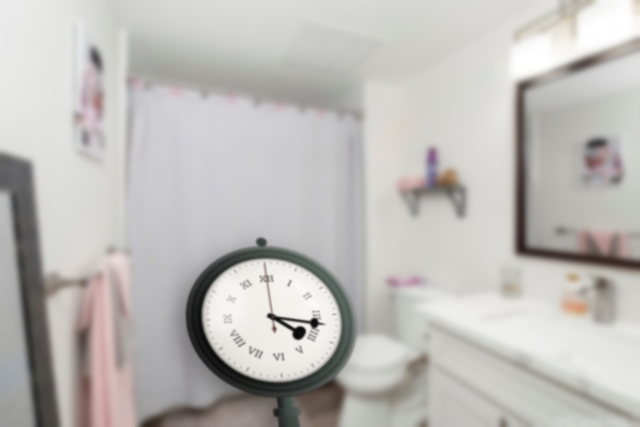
h=4 m=17 s=0
